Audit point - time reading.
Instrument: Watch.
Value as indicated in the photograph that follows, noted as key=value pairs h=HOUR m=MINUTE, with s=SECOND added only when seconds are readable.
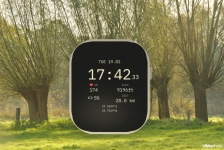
h=17 m=42
